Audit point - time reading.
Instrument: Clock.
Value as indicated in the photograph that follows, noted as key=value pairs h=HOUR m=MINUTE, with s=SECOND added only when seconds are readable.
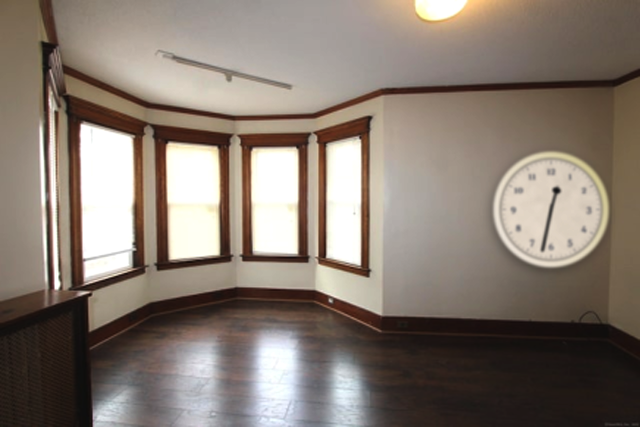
h=12 m=32
